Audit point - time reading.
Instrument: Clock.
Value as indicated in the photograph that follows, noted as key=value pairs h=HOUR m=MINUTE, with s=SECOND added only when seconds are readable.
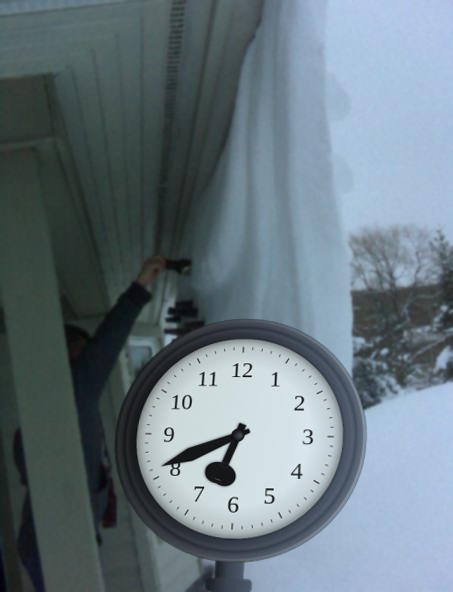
h=6 m=41
